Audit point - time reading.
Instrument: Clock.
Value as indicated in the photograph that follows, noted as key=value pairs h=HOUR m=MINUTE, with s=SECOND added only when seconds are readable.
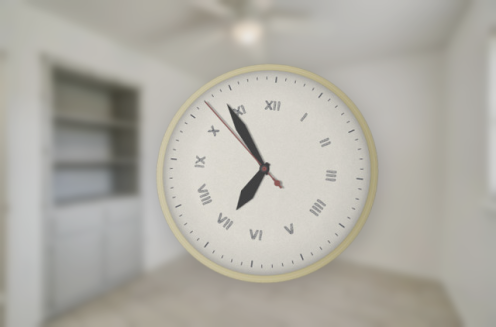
h=6 m=53 s=52
